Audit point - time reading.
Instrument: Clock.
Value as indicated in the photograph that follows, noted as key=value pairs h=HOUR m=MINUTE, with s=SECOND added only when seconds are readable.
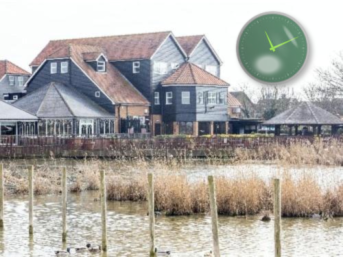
h=11 m=11
